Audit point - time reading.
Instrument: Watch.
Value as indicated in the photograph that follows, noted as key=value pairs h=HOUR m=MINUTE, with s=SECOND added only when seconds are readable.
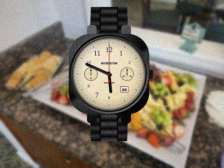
h=5 m=49
